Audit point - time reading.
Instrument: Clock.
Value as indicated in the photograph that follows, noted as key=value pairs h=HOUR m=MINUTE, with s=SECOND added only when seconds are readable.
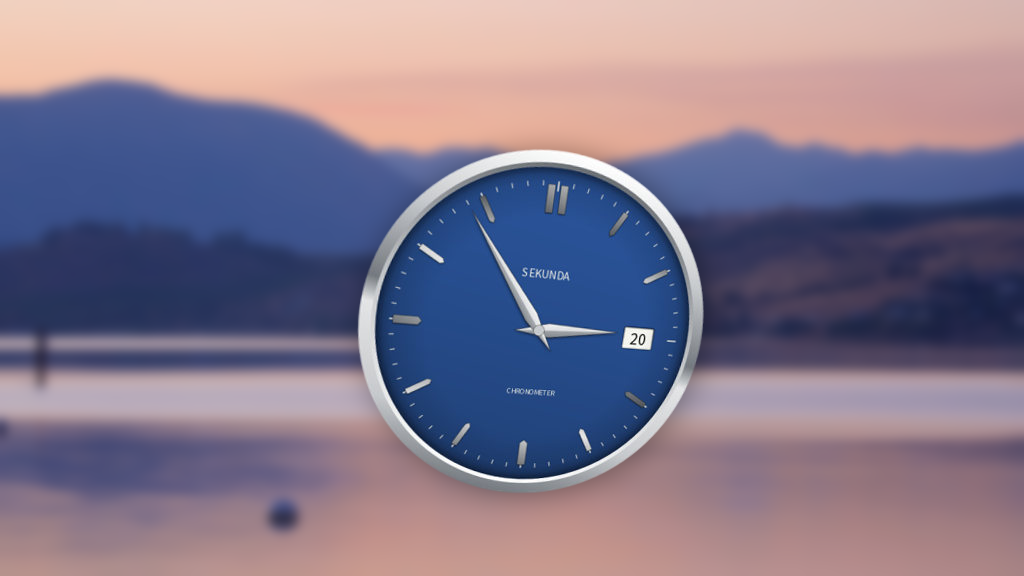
h=2 m=54
